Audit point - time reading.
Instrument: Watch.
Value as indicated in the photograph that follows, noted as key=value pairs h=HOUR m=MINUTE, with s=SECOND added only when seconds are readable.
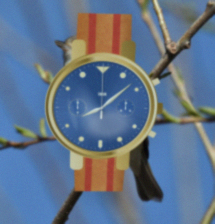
h=8 m=8
